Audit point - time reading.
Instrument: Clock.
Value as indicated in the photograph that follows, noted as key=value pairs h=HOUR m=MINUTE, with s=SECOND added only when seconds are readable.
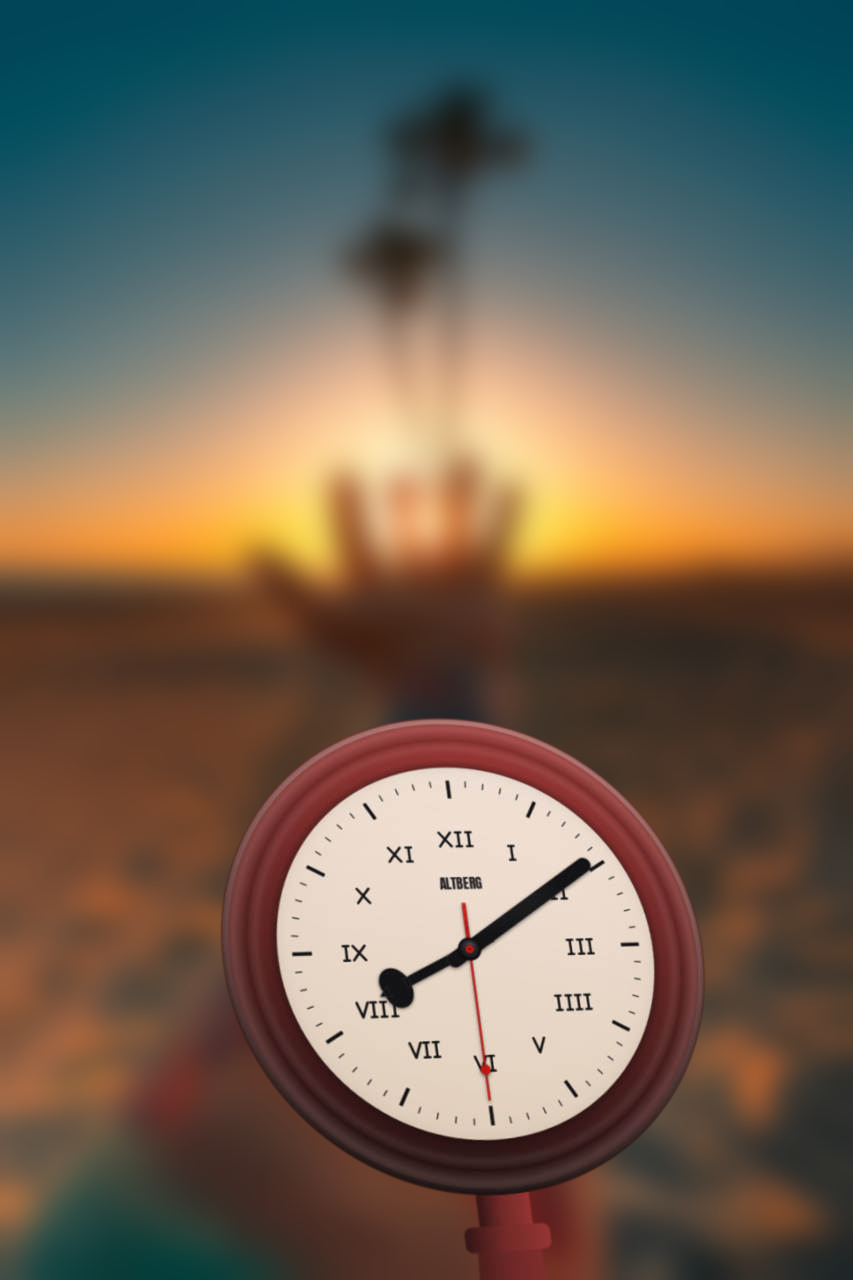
h=8 m=9 s=30
